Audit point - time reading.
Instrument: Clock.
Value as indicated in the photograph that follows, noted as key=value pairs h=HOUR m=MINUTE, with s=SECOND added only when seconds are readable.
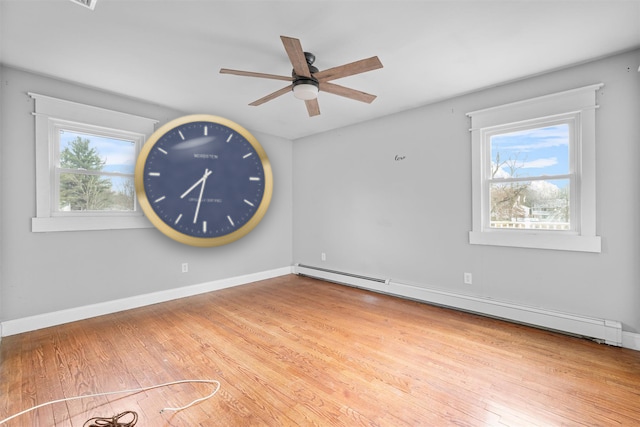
h=7 m=32
